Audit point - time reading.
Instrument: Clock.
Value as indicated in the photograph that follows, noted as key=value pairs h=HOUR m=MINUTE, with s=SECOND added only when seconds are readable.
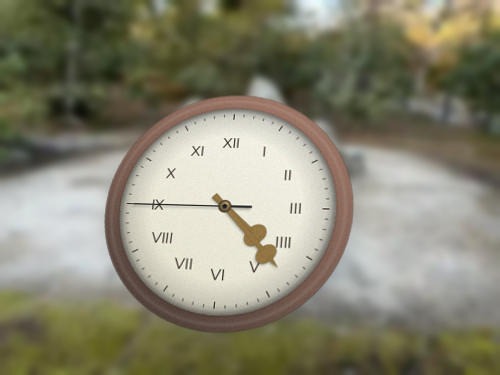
h=4 m=22 s=45
